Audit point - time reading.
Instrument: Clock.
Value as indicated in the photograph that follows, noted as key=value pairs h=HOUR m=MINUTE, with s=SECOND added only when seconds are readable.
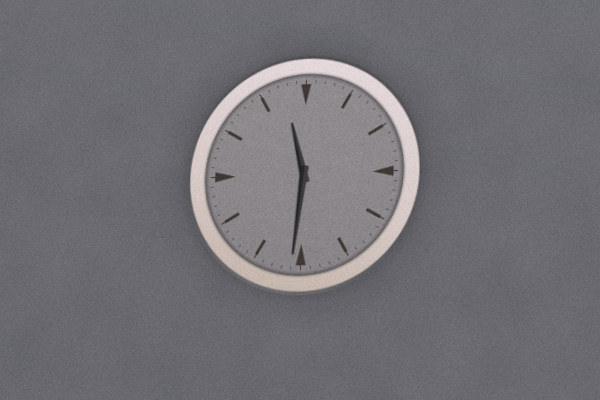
h=11 m=31
